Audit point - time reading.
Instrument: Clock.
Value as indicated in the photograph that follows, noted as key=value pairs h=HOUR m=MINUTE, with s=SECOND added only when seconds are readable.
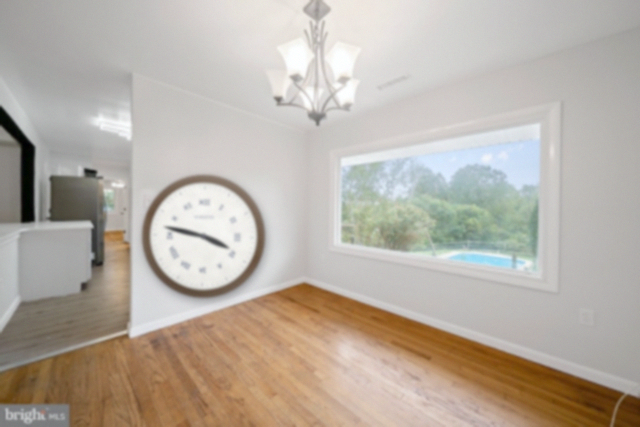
h=3 m=47
